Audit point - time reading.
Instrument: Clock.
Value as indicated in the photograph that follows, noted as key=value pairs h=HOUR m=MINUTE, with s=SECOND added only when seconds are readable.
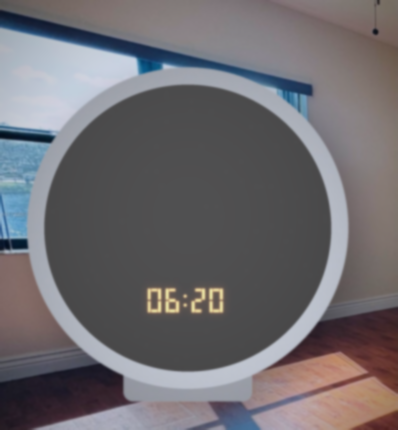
h=6 m=20
